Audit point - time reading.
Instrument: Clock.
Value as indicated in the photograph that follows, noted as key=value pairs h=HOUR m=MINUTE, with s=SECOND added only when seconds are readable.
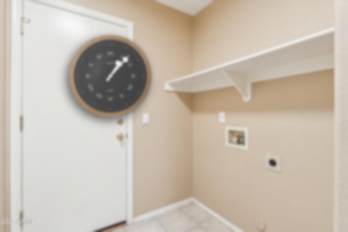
h=1 m=7
